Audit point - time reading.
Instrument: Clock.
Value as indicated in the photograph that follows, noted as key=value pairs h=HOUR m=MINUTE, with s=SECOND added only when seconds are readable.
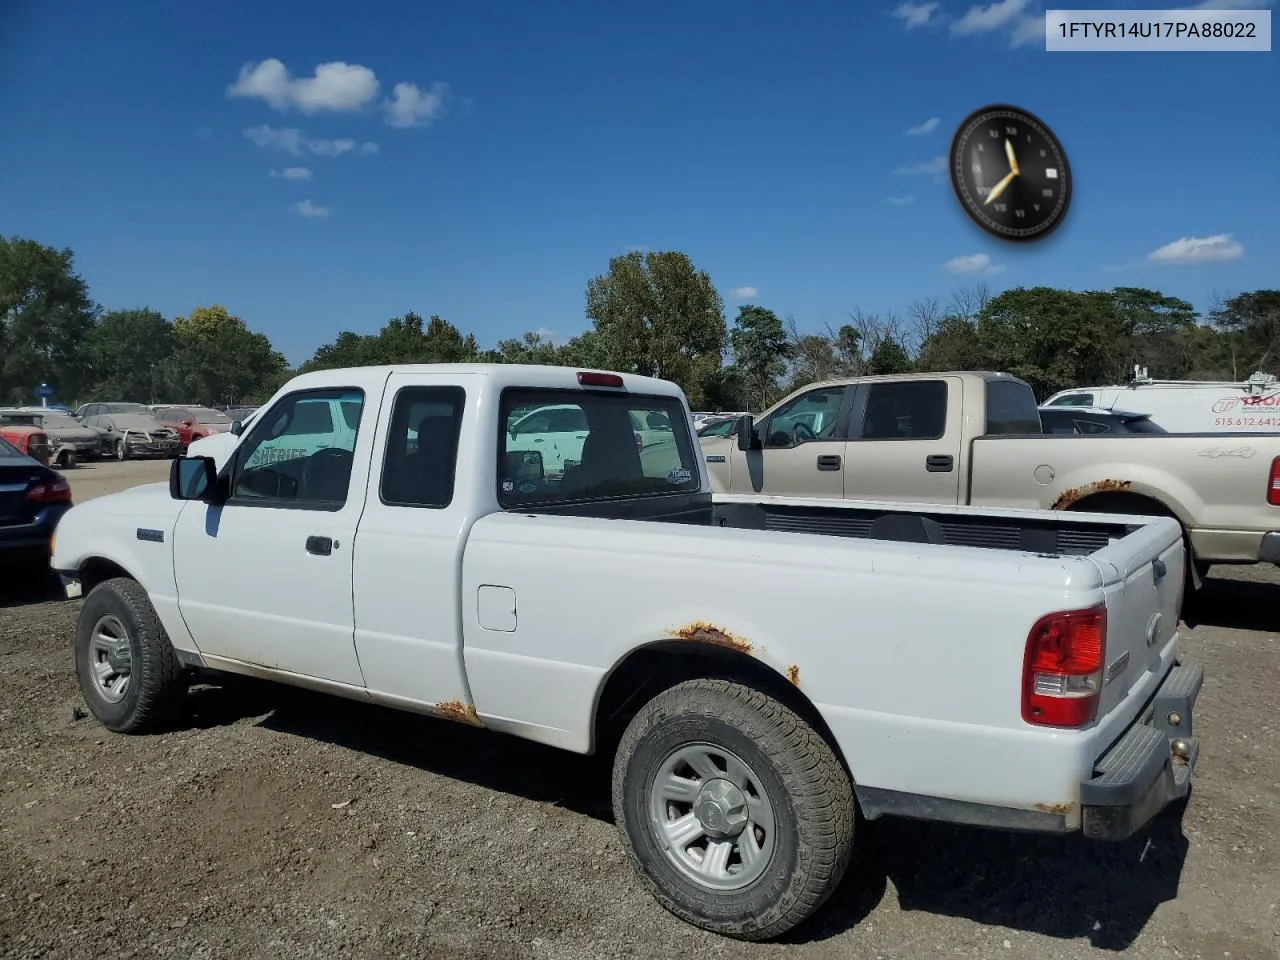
h=11 m=38
